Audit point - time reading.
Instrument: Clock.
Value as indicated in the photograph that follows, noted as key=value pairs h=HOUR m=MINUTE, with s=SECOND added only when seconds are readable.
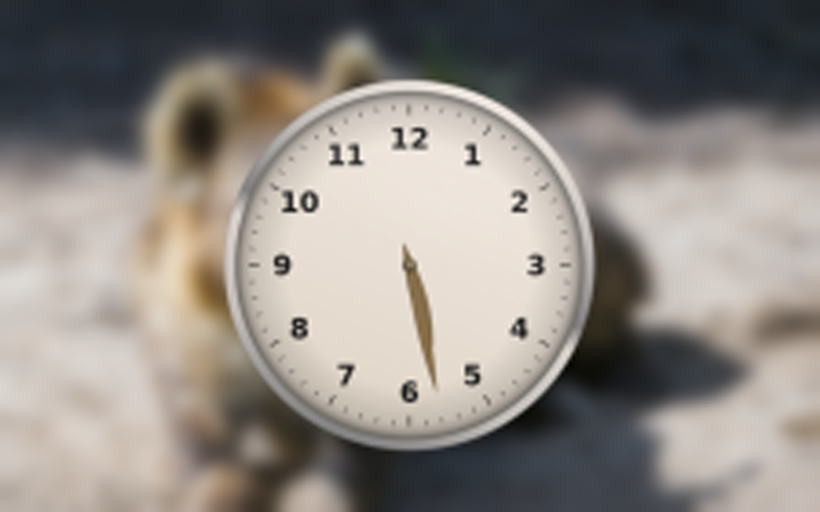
h=5 m=28
